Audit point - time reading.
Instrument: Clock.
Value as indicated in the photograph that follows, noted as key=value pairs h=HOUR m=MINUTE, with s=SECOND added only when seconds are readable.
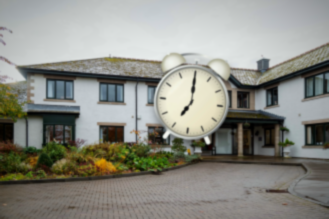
h=7 m=0
